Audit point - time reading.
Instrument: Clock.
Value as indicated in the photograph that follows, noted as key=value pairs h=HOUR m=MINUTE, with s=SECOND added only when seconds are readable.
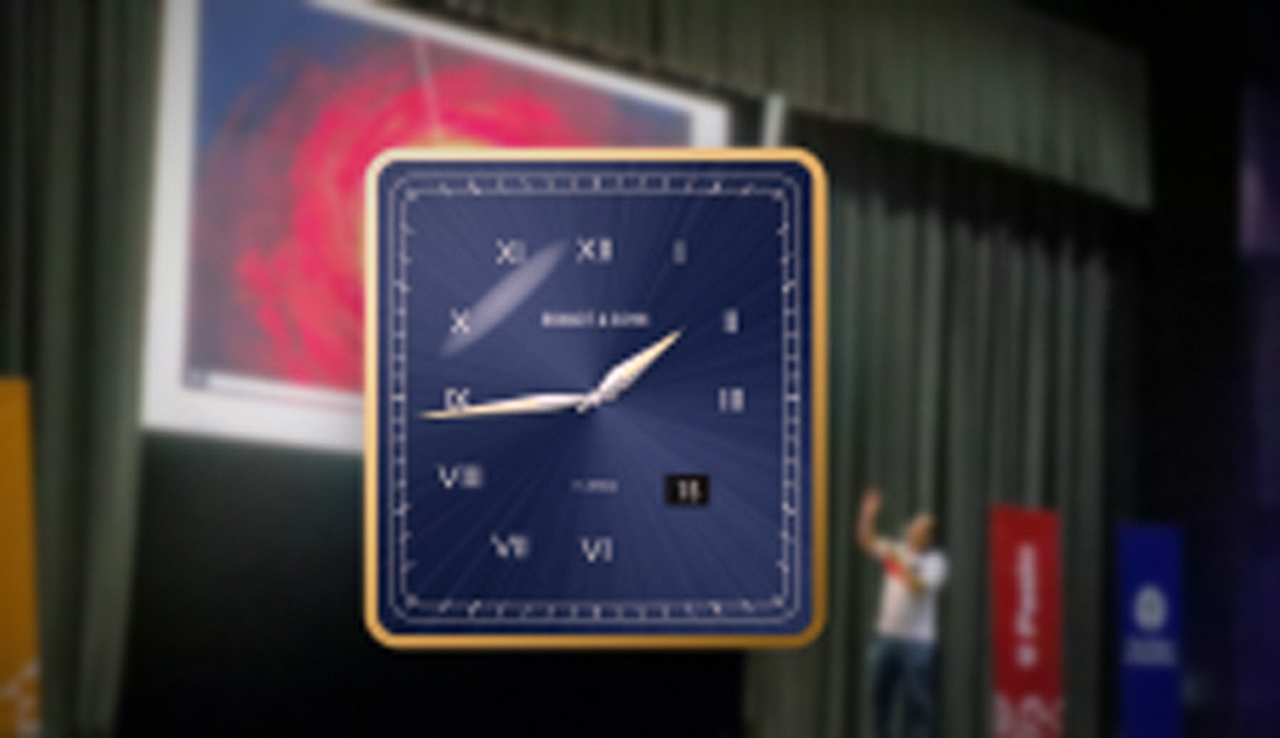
h=1 m=44
